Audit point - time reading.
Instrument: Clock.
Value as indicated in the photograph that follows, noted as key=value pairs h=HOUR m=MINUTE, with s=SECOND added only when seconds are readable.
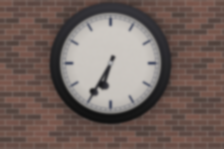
h=6 m=35
